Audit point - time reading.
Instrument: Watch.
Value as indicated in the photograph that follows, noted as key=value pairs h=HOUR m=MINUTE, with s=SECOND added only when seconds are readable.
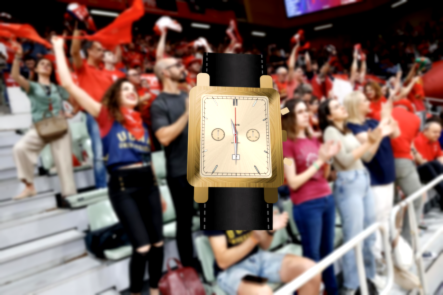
h=11 m=30
